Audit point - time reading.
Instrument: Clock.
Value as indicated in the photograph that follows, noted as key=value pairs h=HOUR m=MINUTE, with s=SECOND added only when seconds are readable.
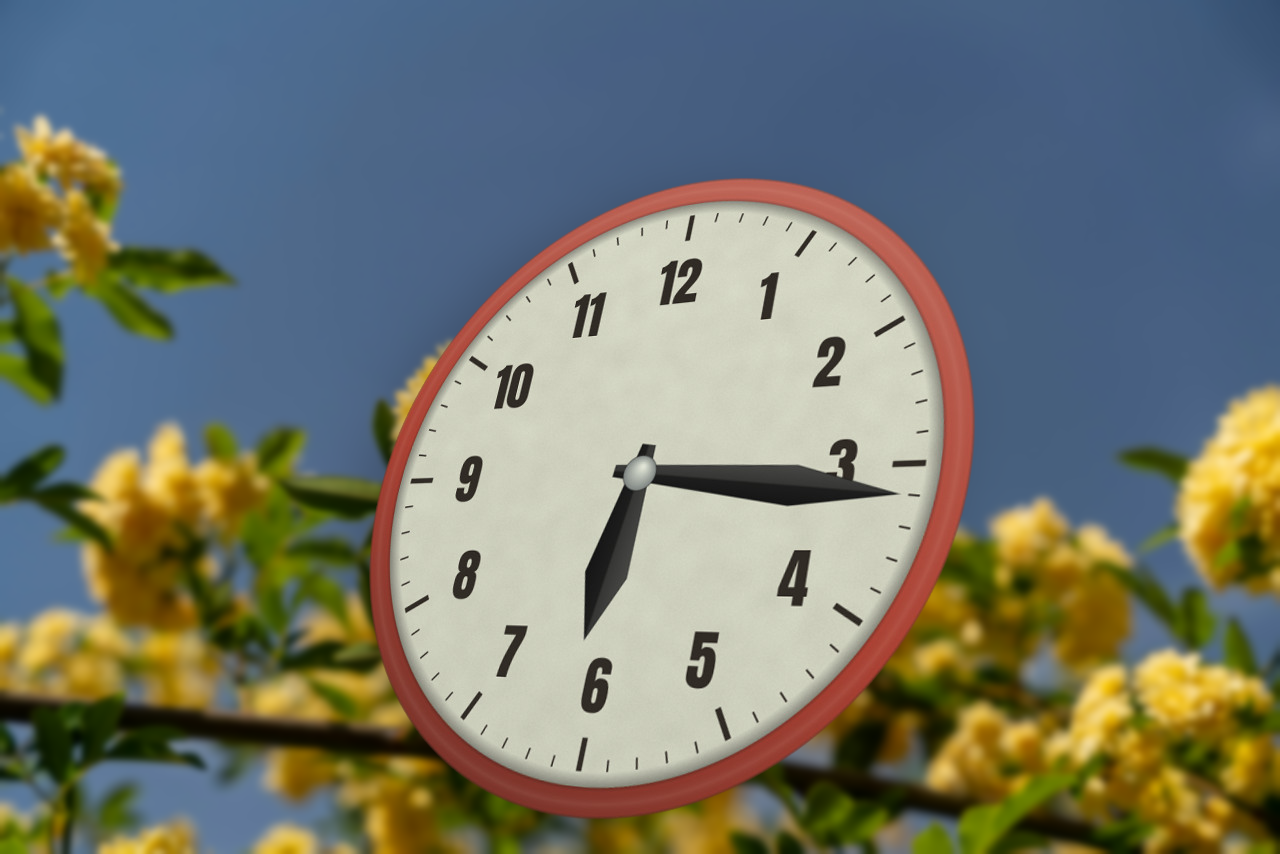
h=6 m=16
